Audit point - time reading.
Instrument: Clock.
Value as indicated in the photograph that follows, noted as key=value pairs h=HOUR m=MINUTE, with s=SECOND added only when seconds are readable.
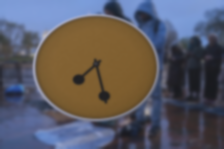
h=7 m=28
